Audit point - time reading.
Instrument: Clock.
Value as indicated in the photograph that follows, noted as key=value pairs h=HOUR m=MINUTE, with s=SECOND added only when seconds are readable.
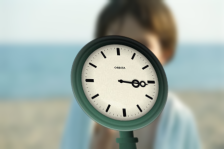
h=3 m=16
